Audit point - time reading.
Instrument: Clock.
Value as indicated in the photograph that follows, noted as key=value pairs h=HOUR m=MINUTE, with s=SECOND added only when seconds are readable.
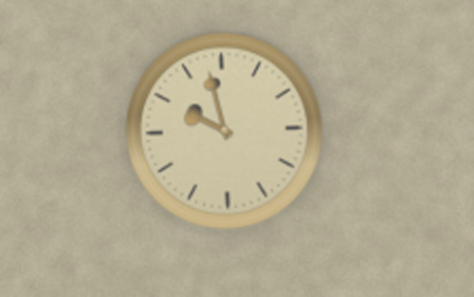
h=9 m=58
